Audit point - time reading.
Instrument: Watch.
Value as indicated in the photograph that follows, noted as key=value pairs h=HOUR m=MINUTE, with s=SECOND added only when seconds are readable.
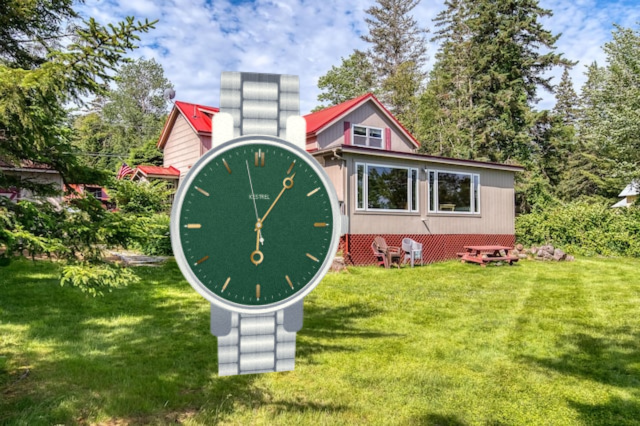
h=6 m=5 s=58
